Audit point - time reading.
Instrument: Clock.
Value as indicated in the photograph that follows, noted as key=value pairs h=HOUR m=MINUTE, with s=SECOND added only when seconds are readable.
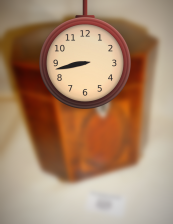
h=8 m=43
